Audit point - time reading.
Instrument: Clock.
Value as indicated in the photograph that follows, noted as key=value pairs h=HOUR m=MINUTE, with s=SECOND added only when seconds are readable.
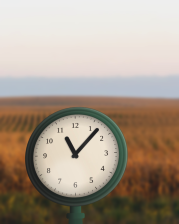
h=11 m=7
